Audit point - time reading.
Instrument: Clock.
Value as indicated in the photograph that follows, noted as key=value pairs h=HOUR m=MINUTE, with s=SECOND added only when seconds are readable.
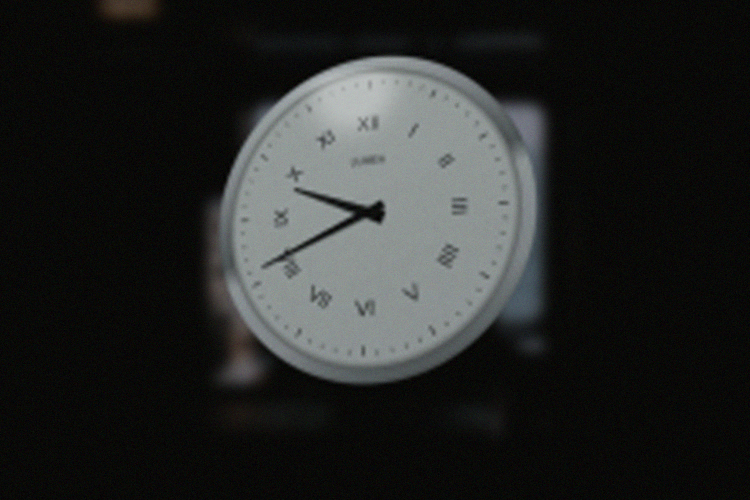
h=9 m=41
